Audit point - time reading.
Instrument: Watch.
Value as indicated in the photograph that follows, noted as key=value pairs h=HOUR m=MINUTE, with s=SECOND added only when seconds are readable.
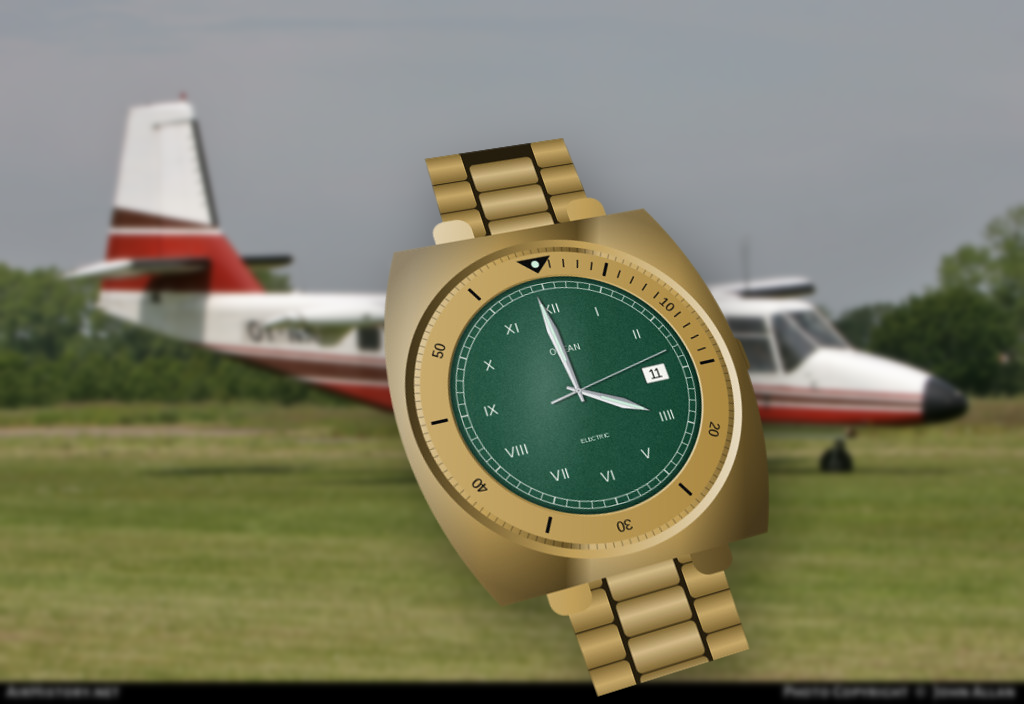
h=3 m=59 s=13
